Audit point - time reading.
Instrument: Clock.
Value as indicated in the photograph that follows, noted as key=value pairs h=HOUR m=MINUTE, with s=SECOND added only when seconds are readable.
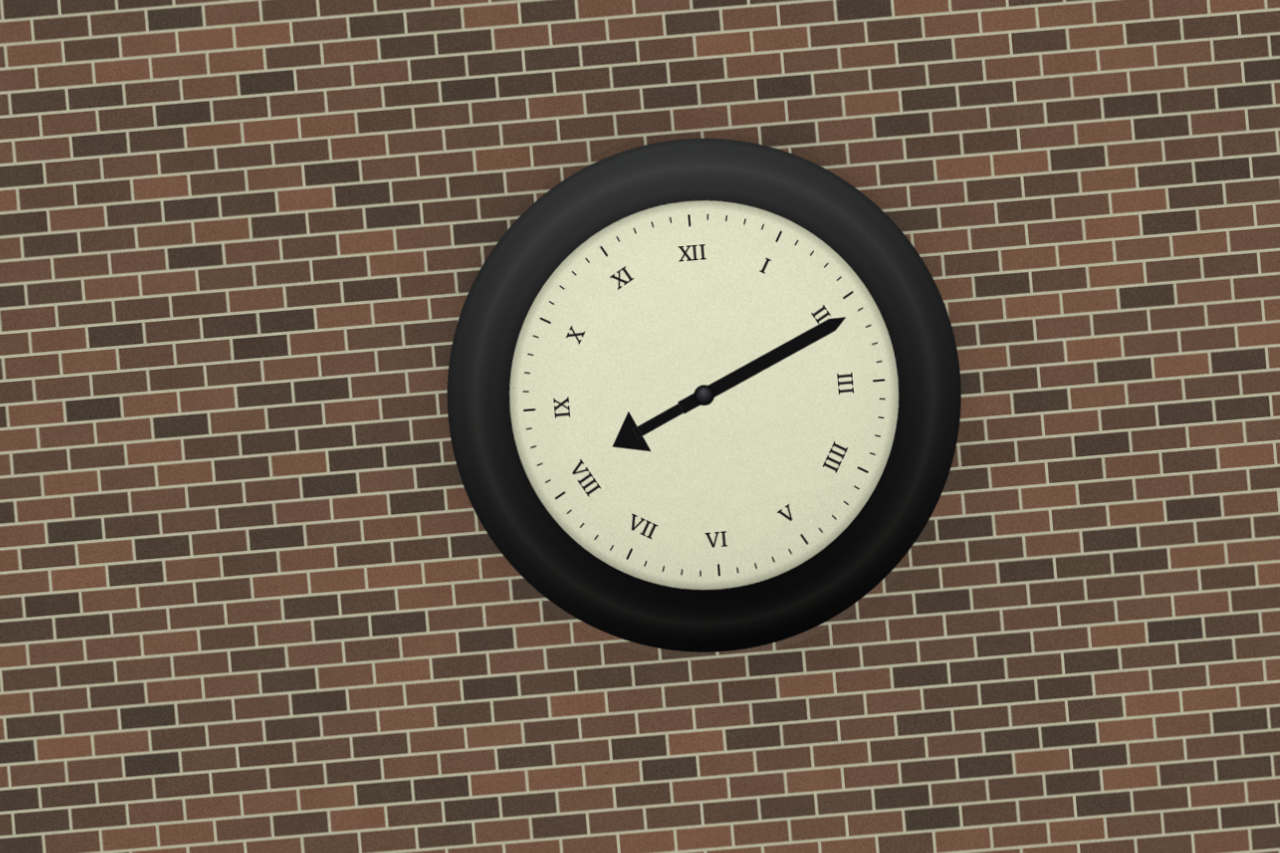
h=8 m=11
